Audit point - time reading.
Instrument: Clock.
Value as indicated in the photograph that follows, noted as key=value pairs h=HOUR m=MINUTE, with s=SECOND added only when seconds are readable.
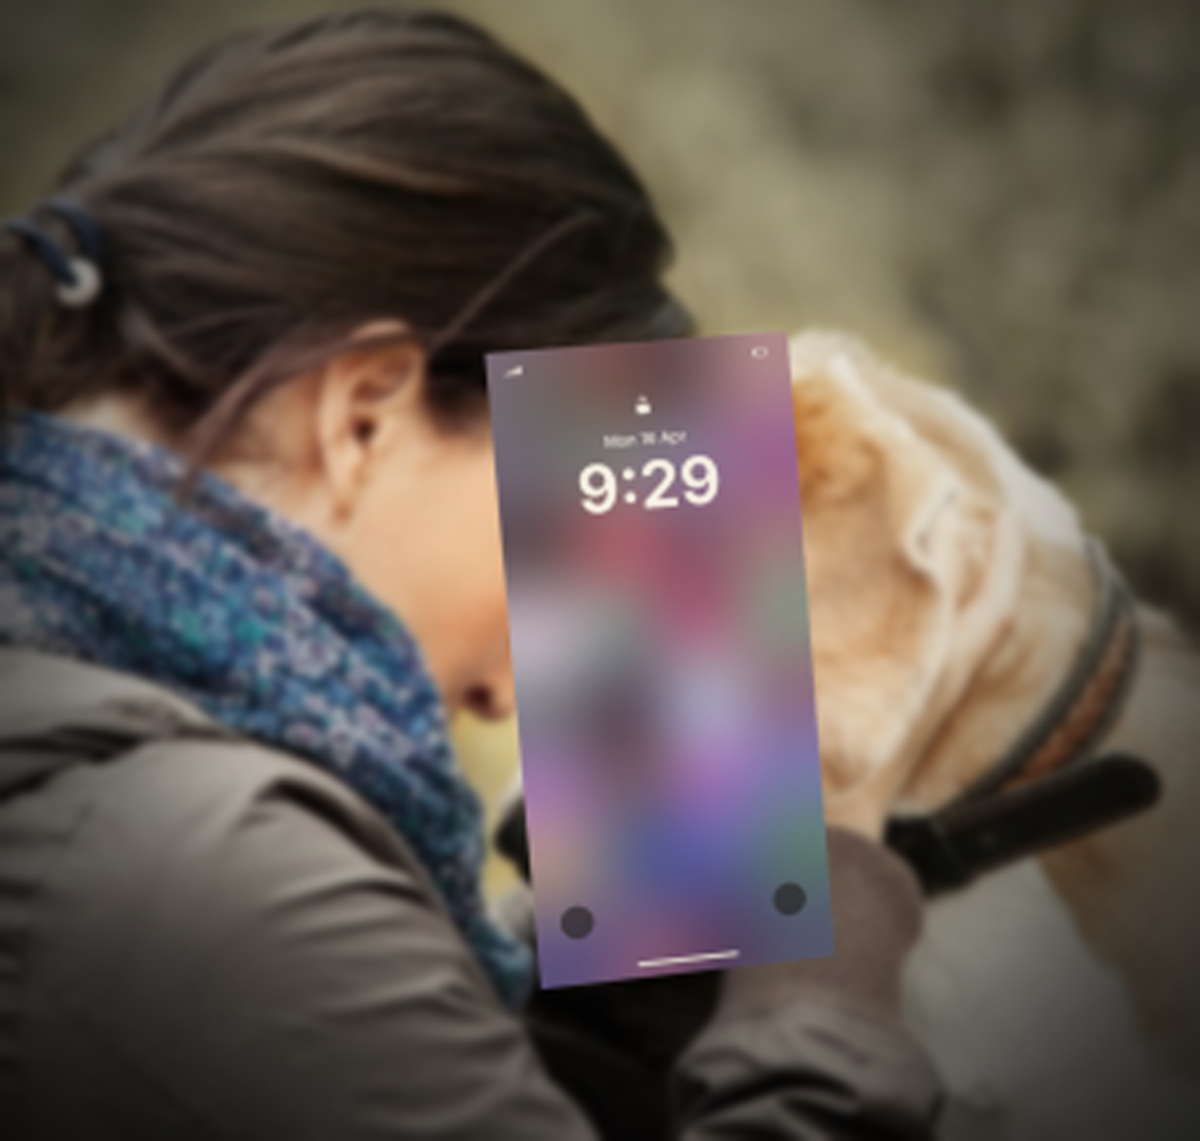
h=9 m=29
